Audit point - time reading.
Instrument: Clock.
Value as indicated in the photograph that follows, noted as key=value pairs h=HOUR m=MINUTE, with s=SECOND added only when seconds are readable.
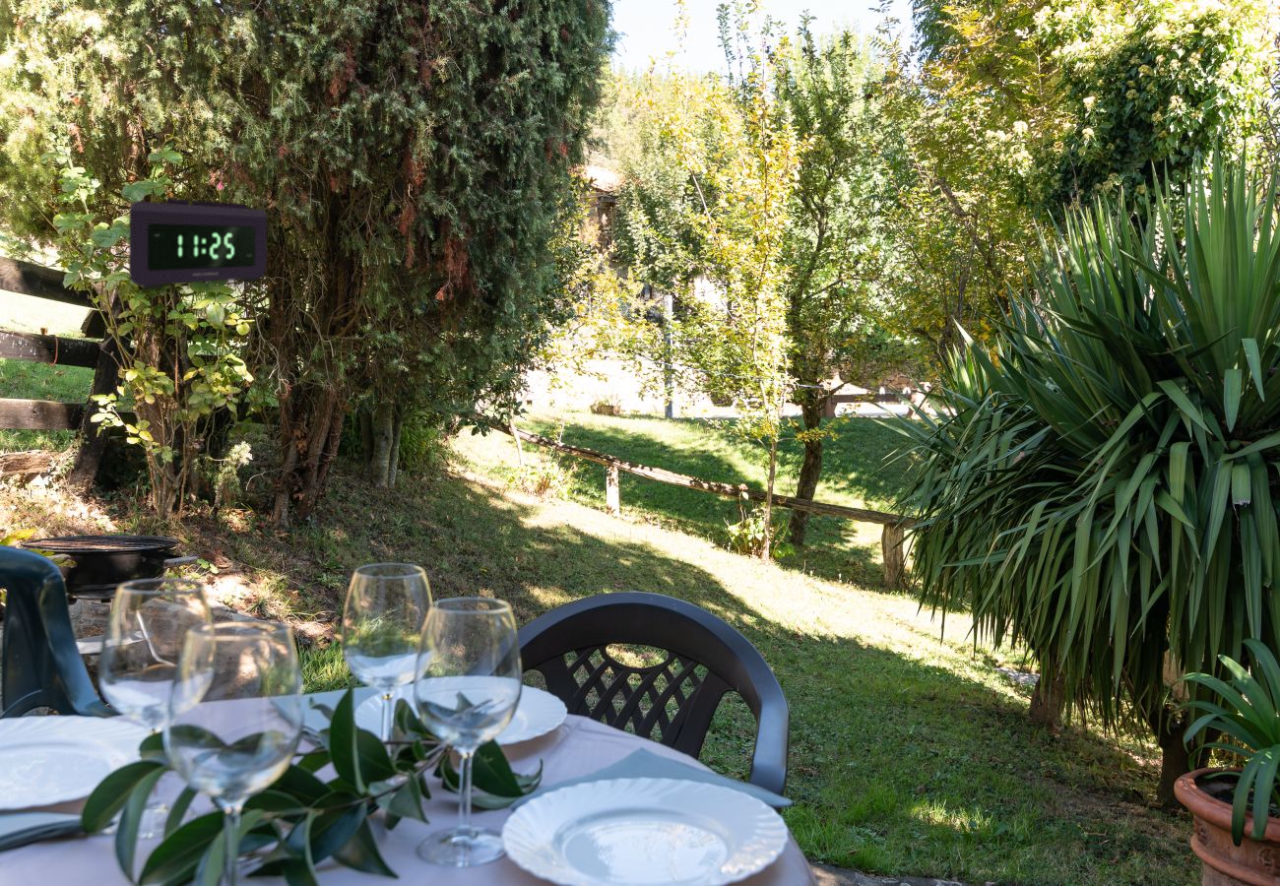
h=11 m=25
